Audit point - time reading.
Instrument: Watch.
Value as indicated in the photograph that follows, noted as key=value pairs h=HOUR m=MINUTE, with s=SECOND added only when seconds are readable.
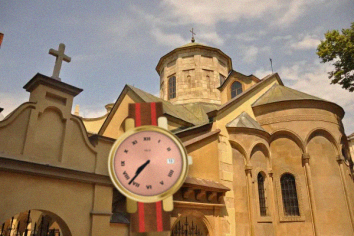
h=7 m=37
